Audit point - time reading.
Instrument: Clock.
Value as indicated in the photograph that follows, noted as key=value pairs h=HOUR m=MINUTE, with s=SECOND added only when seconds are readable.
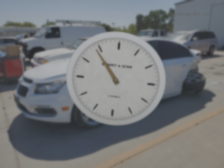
h=10 m=54
